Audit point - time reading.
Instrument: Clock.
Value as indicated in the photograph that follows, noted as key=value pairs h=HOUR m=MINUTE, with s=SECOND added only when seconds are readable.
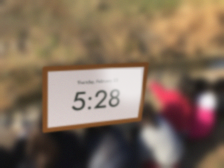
h=5 m=28
